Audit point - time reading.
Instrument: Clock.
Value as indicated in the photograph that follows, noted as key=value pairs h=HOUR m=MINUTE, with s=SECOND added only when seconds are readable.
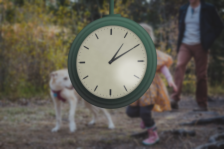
h=1 m=10
